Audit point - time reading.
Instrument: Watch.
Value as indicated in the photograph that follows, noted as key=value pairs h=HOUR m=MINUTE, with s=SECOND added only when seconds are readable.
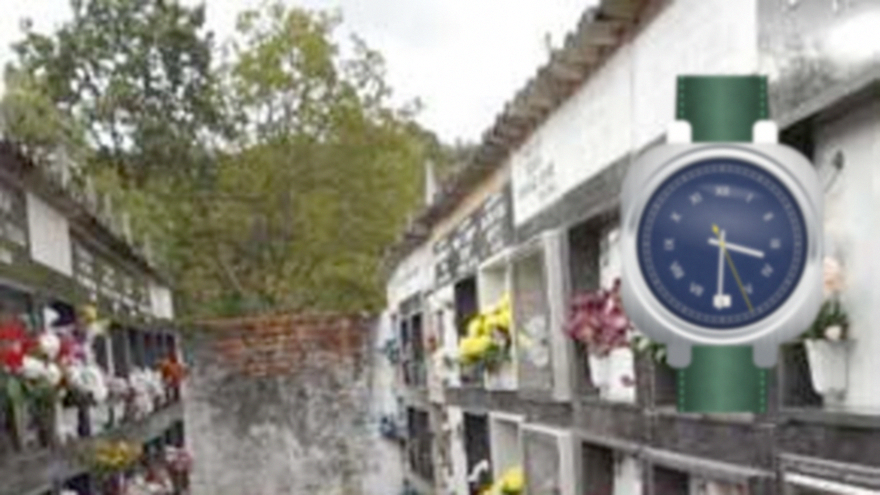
h=3 m=30 s=26
